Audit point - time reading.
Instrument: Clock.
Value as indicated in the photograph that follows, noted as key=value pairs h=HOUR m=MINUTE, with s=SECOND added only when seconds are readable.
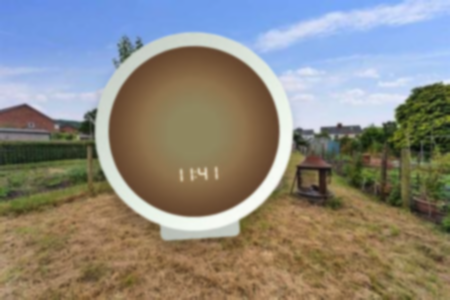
h=11 m=41
